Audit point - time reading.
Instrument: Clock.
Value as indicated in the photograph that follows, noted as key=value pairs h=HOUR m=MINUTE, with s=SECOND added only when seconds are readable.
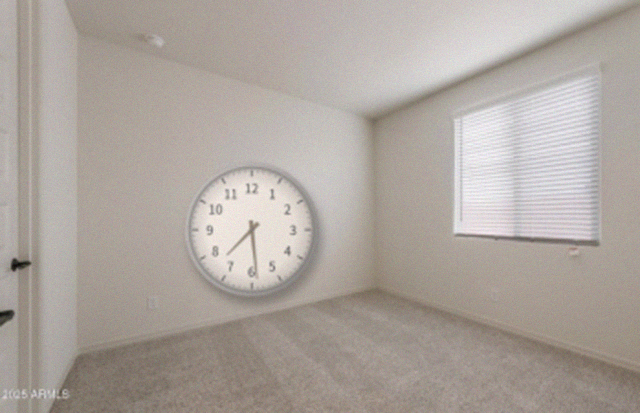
h=7 m=29
